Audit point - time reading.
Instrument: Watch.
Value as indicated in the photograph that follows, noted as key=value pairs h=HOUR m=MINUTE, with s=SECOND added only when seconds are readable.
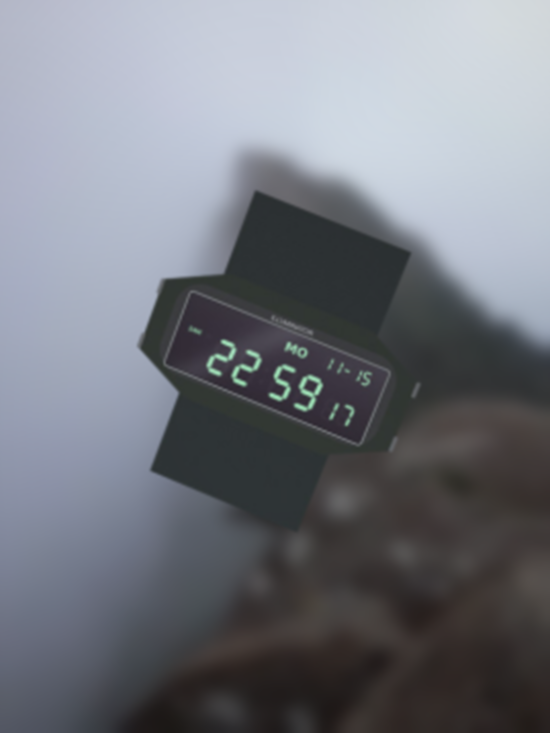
h=22 m=59 s=17
